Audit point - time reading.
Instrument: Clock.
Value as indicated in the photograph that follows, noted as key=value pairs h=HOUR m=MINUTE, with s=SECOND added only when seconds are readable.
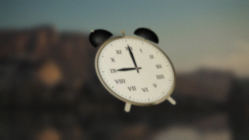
h=9 m=0
